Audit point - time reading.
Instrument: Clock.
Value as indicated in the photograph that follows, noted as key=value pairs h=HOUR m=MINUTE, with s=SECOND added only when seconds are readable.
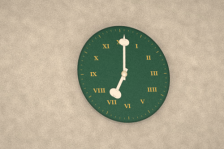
h=7 m=1
